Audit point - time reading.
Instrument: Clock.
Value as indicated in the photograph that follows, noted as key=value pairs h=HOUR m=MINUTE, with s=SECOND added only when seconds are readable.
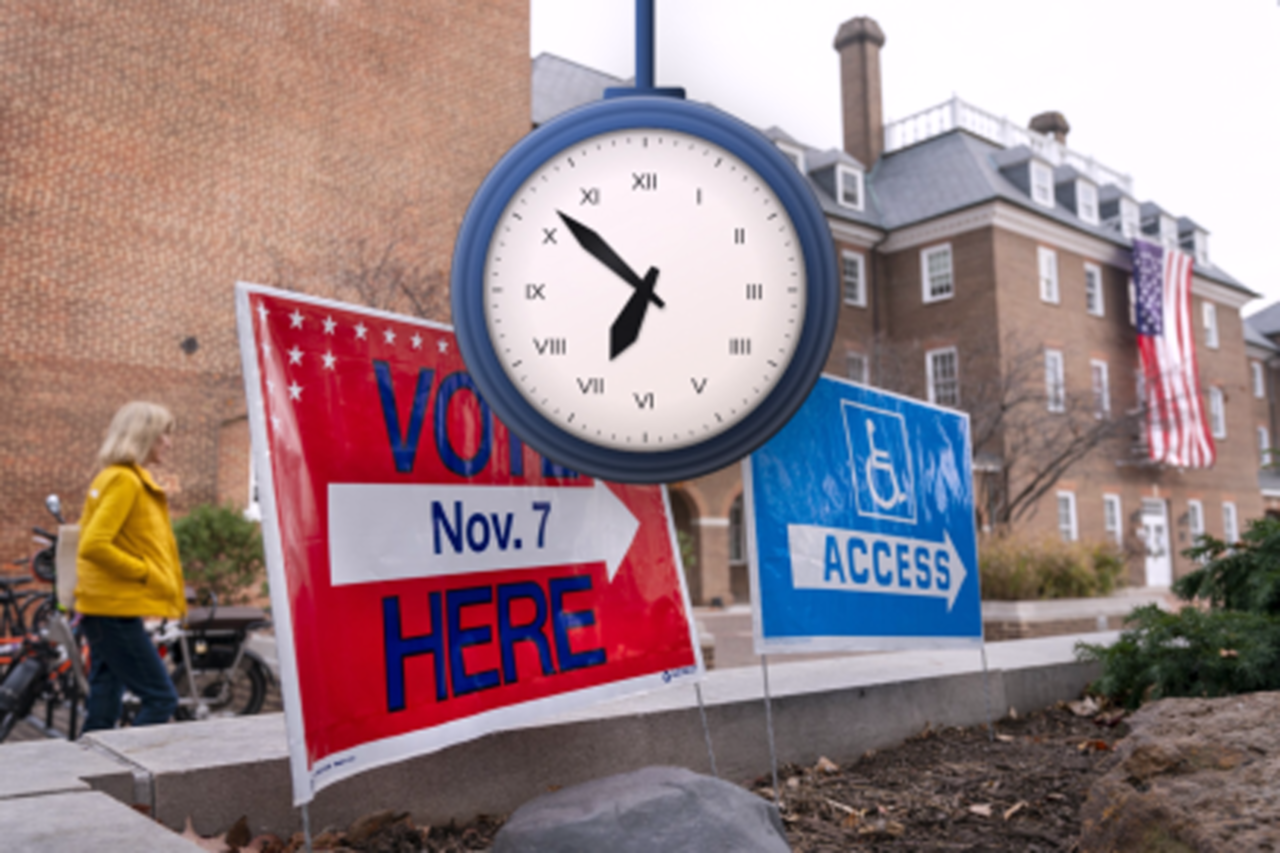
h=6 m=52
